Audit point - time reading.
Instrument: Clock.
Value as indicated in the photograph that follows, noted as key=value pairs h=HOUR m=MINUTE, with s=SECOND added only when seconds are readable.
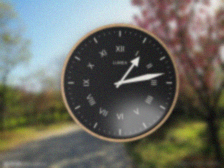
h=1 m=13
